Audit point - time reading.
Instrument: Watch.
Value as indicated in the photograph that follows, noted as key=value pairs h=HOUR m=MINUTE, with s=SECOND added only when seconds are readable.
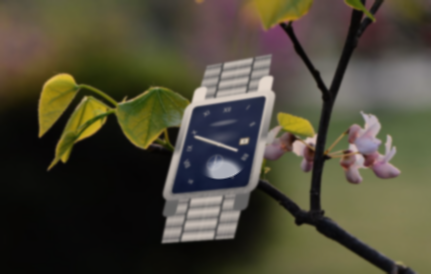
h=3 m=49
